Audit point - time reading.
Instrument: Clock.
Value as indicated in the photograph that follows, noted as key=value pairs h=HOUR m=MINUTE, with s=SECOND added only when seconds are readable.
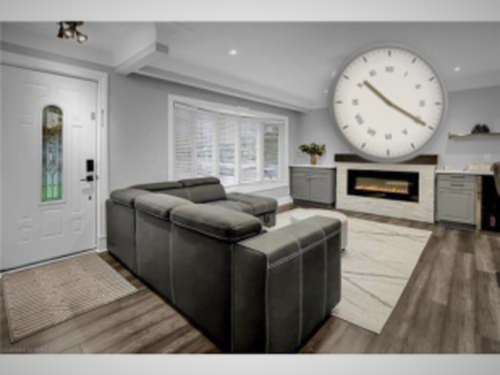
h=10 m=20
